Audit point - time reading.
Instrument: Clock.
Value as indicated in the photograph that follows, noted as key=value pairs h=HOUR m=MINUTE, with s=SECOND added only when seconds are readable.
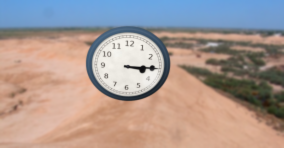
h=3 m=15
